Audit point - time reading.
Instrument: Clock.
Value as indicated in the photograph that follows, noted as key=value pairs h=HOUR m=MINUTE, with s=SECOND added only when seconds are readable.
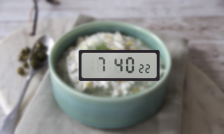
h=7 m=40 s=22
